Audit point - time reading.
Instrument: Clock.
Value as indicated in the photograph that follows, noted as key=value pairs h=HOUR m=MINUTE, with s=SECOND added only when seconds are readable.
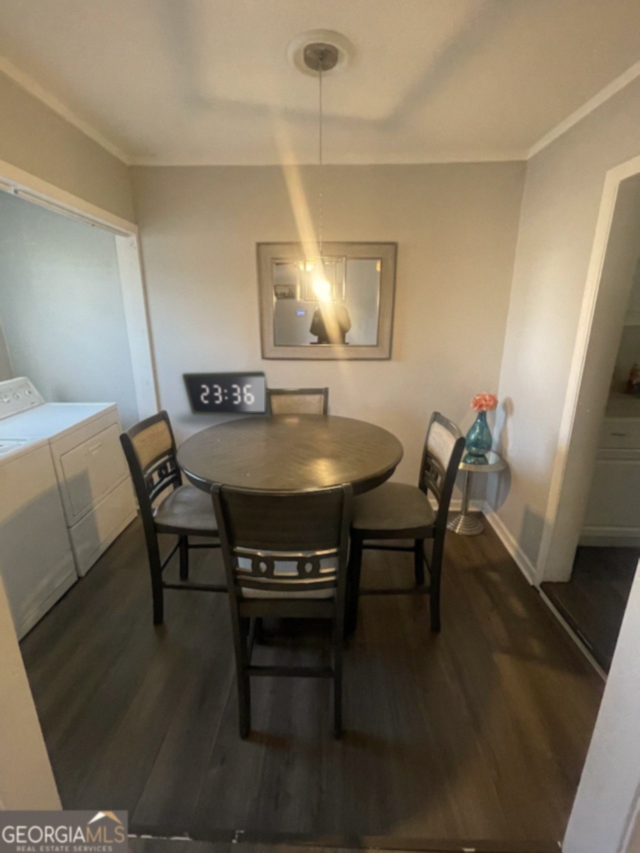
h=23 m=36
